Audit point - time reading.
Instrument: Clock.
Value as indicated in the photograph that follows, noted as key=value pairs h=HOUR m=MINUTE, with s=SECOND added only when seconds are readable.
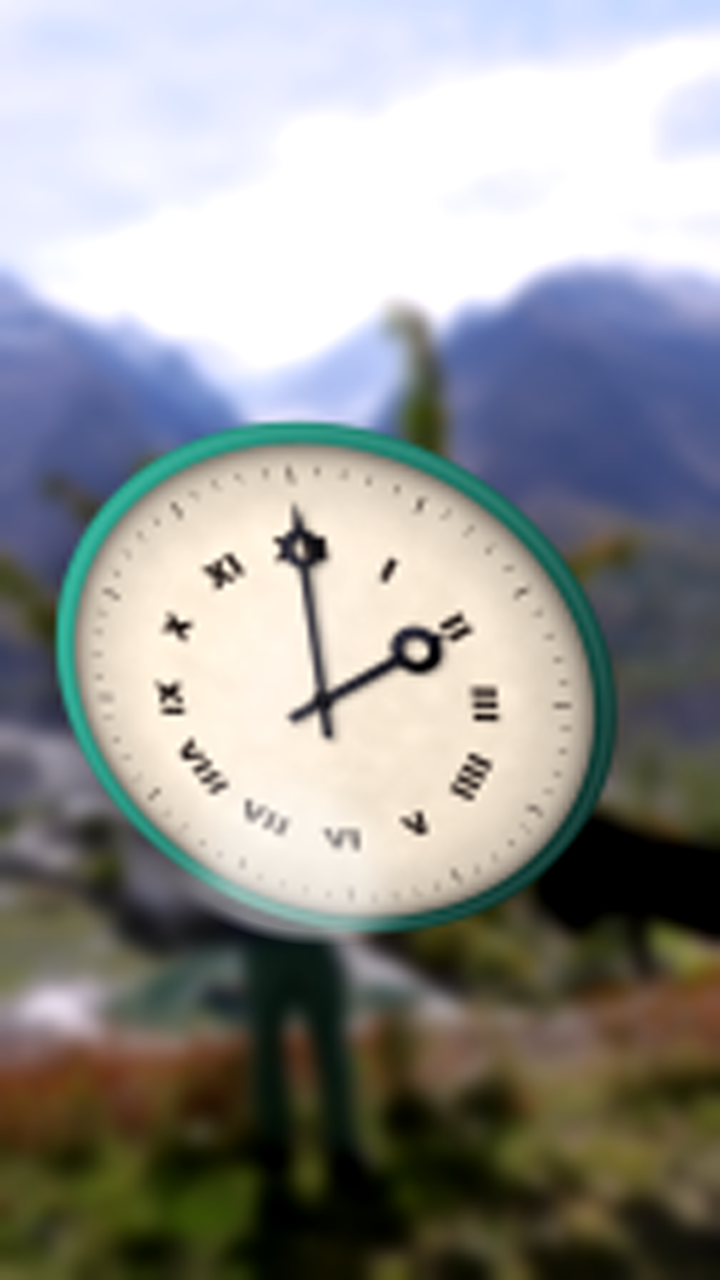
h=2 m=0
